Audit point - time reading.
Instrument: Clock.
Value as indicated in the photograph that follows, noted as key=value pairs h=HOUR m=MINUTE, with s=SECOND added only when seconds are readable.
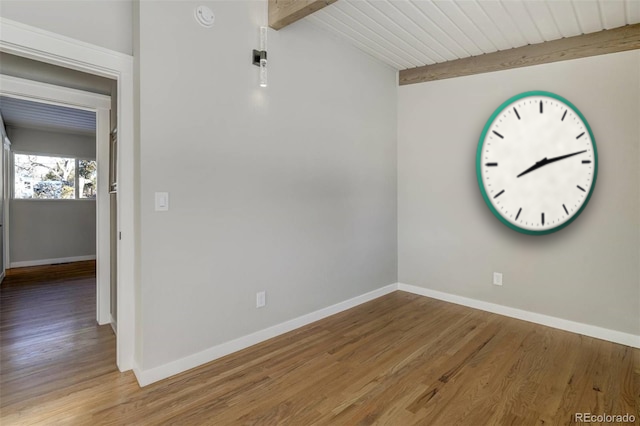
h=8 m=13
